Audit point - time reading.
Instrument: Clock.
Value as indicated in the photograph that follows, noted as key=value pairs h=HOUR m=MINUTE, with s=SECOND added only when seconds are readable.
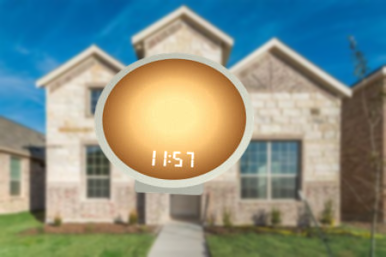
h=11 m=57
